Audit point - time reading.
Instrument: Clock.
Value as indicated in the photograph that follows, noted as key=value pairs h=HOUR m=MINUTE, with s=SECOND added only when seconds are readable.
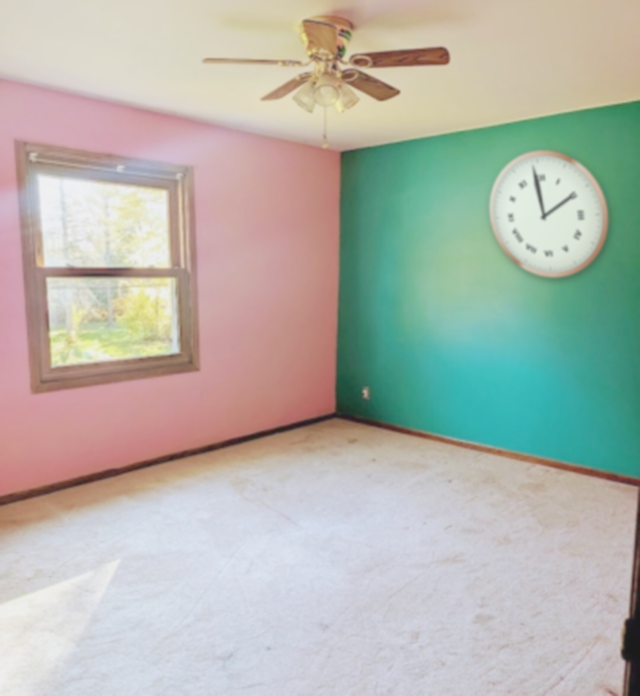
h=1 m=59
